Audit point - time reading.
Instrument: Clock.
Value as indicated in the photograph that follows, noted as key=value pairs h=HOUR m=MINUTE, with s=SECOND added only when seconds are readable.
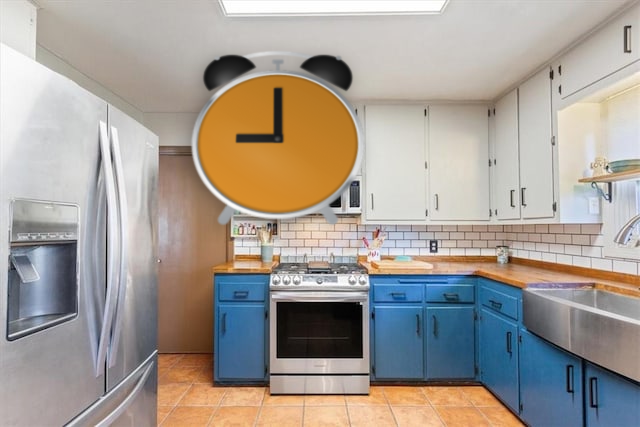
h=9 m=0
